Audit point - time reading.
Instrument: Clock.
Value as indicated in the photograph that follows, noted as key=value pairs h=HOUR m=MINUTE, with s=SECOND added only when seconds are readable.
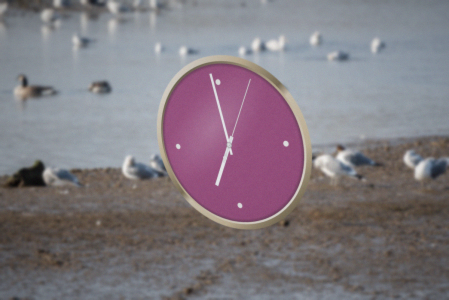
h=6 m=59 s=5
